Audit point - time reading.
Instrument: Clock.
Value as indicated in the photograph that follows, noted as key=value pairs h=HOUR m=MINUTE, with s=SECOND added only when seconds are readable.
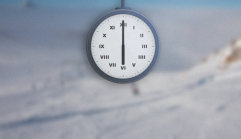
h=6 m=0
